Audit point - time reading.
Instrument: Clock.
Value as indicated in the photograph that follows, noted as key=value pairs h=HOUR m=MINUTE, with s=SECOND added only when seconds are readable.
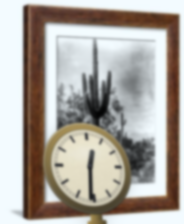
h=12 m=31
